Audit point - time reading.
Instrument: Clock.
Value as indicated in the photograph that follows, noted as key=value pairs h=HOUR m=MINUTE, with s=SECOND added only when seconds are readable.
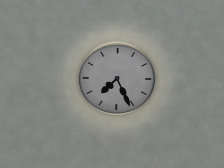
h=7 m=26
